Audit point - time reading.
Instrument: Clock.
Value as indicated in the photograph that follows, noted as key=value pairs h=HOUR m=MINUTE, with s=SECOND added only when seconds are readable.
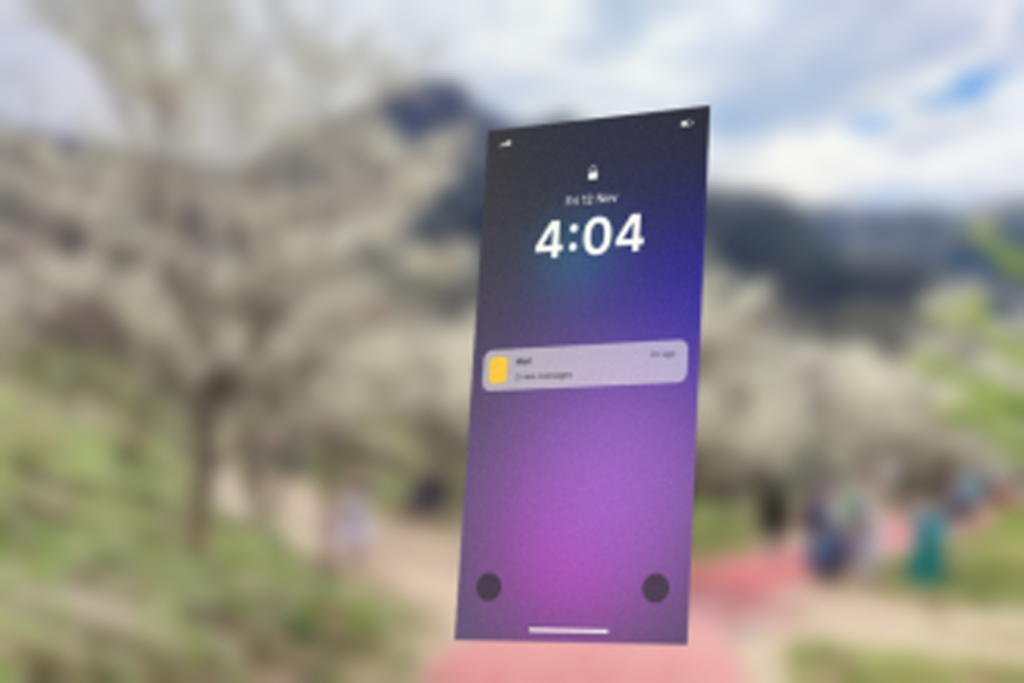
h=4 m=4
